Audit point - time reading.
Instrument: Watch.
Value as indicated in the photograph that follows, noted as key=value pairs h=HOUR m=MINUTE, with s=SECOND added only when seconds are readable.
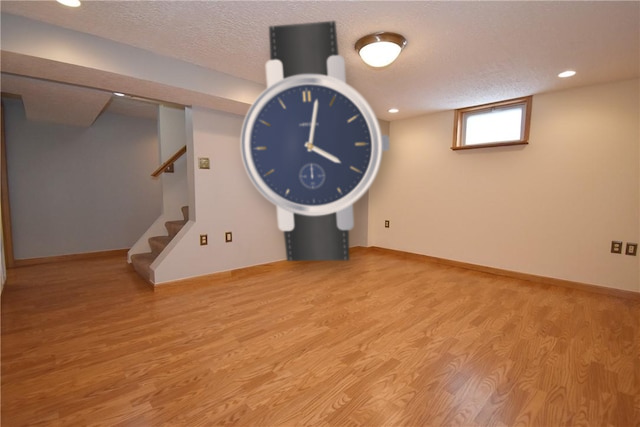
h=4 m=2
